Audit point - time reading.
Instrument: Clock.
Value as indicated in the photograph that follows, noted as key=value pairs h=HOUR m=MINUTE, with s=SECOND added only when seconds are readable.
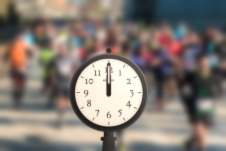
h=12 m=0
